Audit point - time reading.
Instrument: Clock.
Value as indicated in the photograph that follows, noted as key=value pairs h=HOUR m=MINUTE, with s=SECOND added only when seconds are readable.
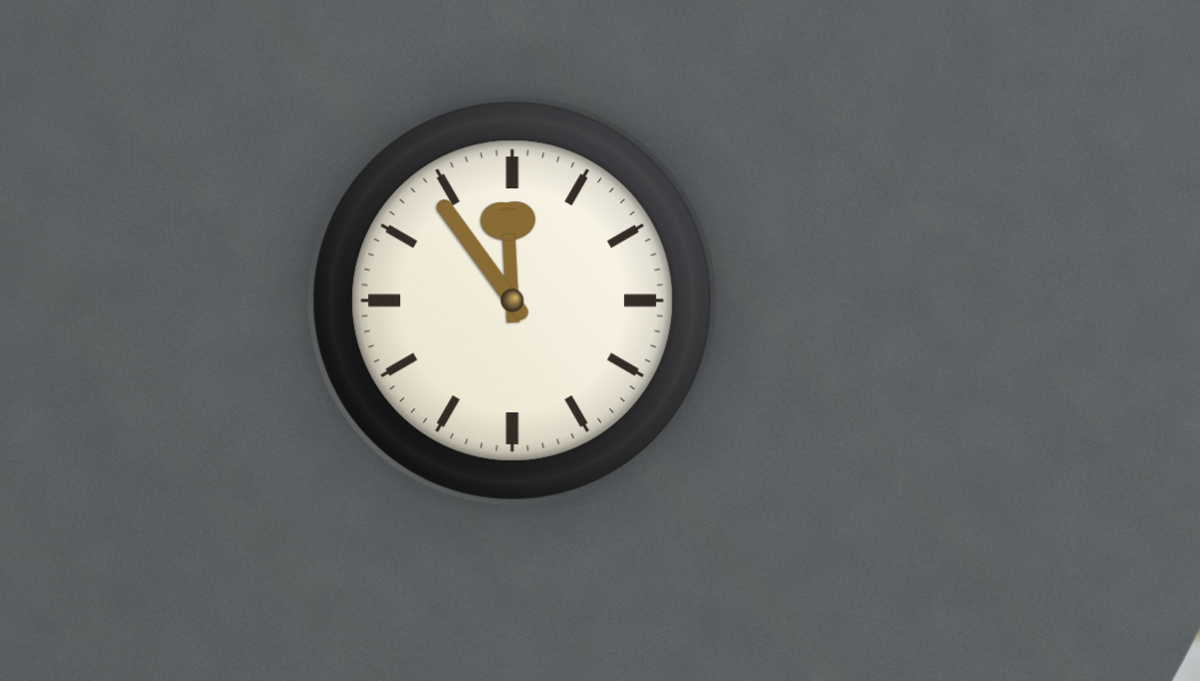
h=11 m=54
